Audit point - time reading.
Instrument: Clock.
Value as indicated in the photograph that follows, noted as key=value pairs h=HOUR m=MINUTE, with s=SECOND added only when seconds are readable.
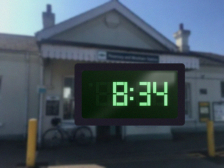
h=8 m=34
